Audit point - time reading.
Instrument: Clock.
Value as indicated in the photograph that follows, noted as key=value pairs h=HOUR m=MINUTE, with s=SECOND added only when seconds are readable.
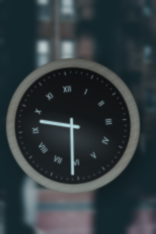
h=9 m=31
